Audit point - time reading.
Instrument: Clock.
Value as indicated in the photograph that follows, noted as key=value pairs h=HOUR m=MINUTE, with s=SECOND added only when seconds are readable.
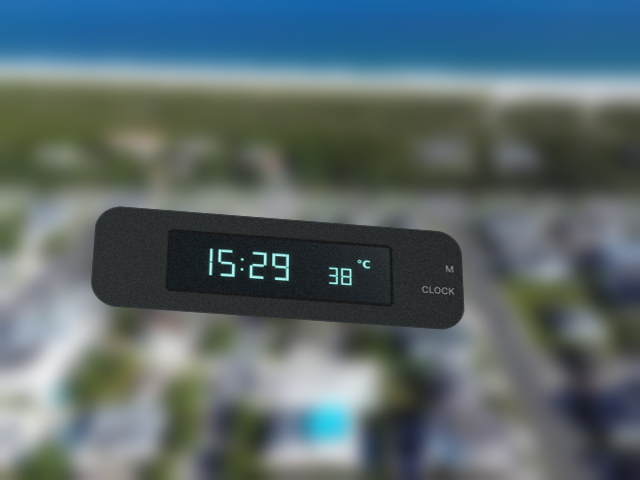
h=15 m=29
